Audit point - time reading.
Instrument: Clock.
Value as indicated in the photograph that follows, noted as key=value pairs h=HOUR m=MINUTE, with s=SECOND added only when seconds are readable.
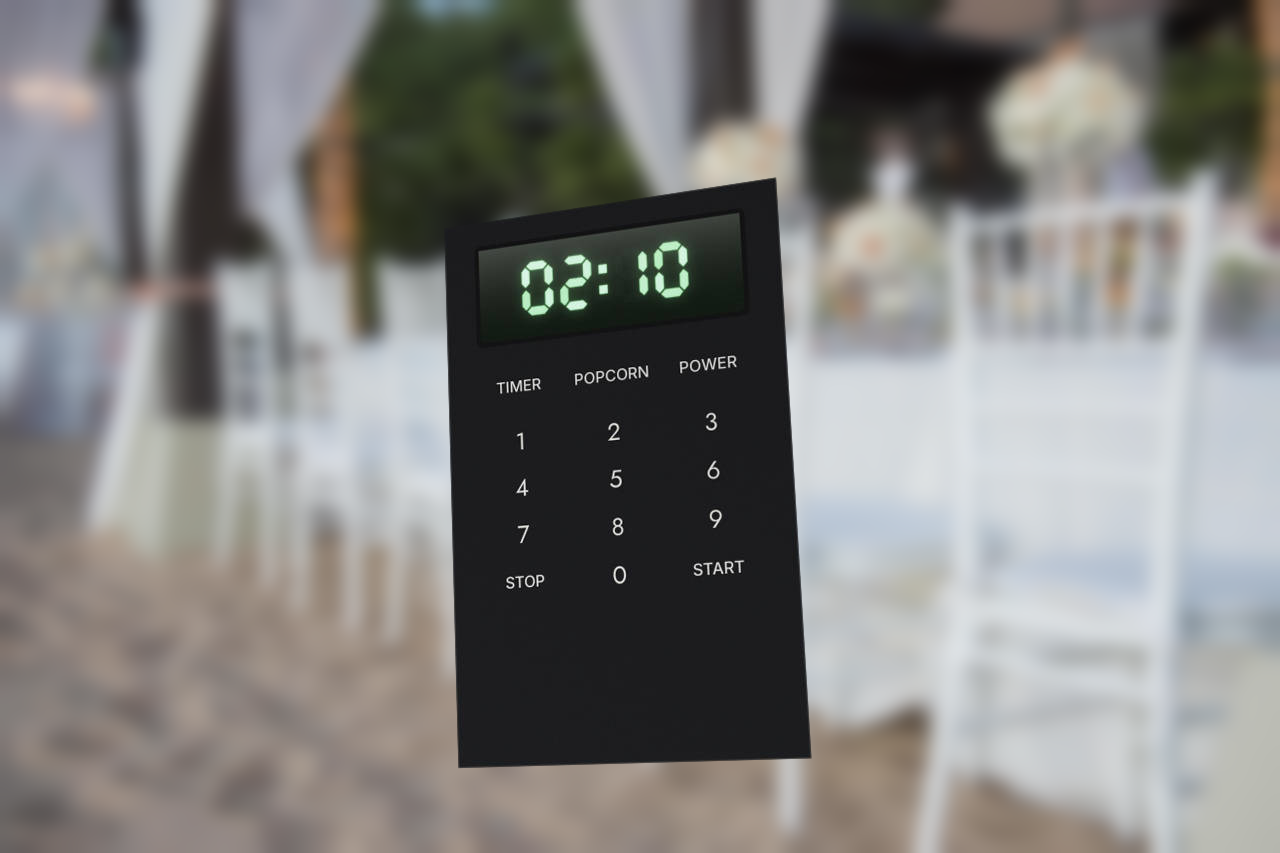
h=2 m=10
